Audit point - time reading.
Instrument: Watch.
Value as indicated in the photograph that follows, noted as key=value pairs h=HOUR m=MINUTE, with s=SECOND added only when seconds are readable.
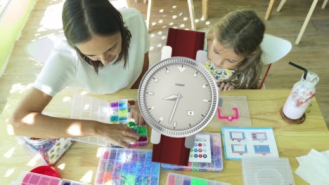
h=8 m=32
